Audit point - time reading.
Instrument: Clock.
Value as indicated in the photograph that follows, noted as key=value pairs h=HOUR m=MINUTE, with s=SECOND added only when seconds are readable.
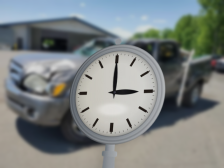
h=3 m=0
